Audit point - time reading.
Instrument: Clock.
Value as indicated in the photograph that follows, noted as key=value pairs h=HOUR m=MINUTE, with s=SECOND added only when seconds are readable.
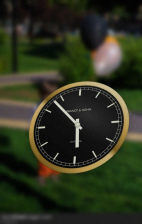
h=5 m=53
